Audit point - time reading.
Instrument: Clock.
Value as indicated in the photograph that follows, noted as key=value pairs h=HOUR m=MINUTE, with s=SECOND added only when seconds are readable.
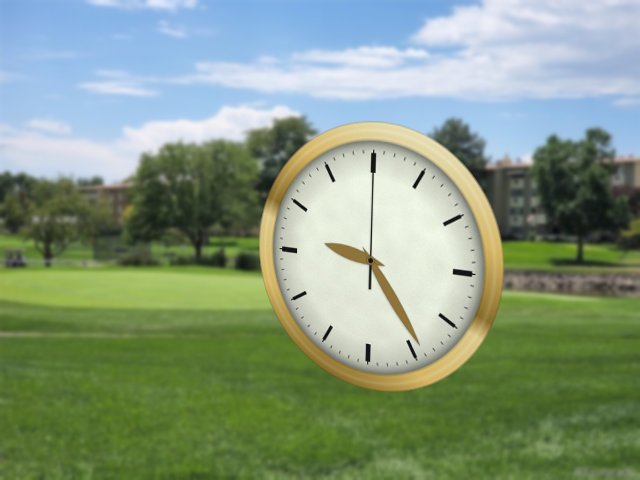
h=9 m=24 s=0
